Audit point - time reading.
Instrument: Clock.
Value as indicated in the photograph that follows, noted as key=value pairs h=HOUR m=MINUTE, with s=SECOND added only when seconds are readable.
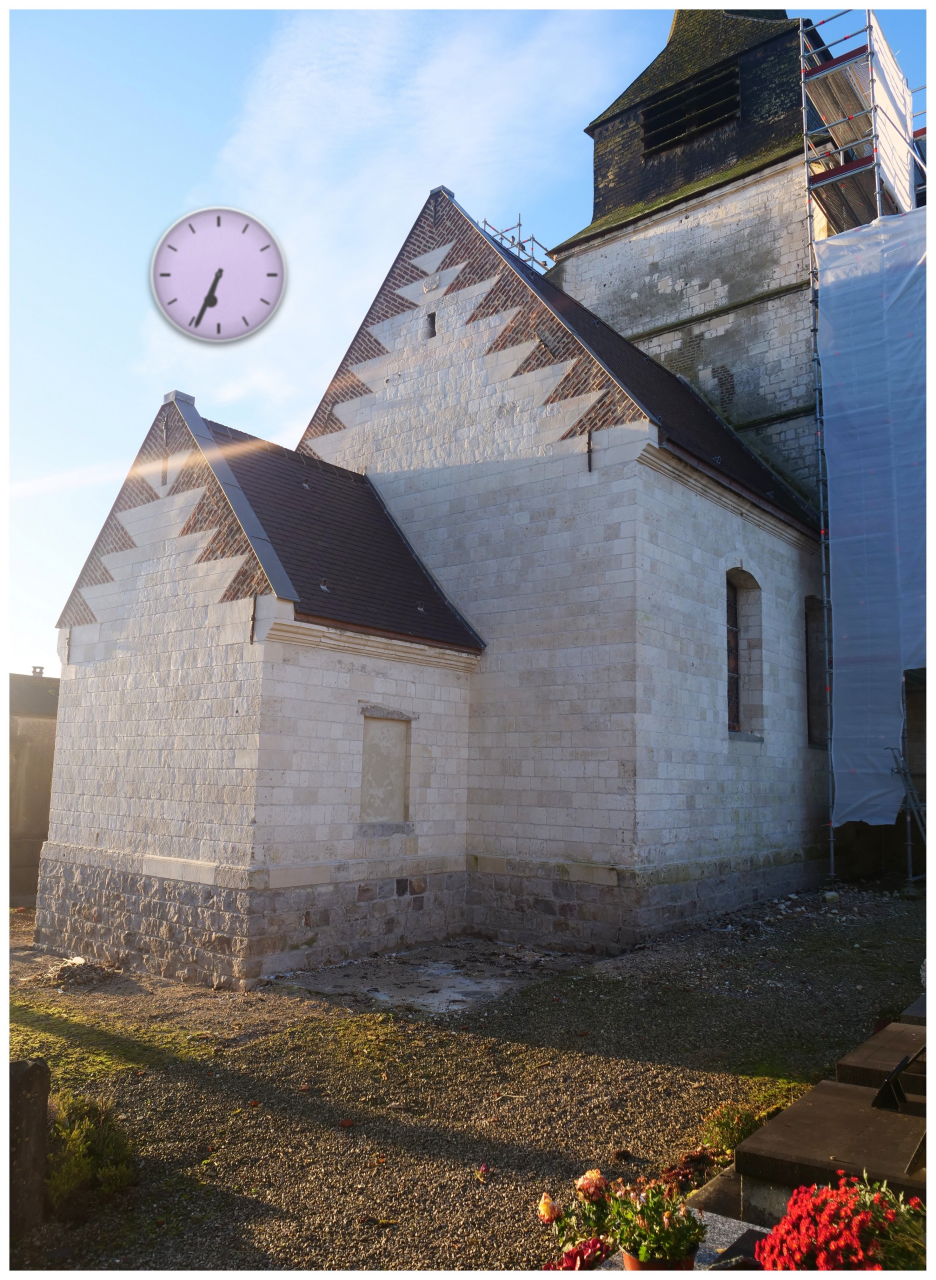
h=6 m=34
